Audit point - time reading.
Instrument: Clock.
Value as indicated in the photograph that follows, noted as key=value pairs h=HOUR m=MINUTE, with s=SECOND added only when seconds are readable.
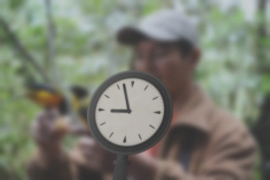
h=8 m=57
